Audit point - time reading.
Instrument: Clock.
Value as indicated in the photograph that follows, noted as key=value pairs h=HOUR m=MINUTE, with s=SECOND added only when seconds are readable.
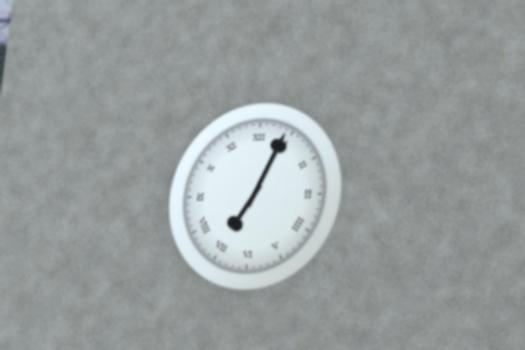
h=7 m=4
